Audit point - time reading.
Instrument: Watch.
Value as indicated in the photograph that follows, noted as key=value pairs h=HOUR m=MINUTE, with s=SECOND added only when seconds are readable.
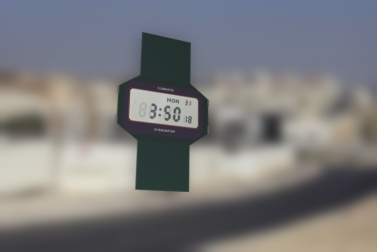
h=3 m=50 s=18
